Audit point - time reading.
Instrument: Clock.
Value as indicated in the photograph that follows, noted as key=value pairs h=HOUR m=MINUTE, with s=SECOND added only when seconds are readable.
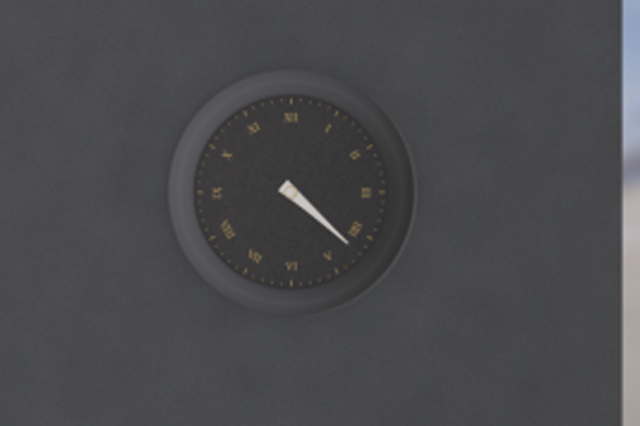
h=4 m=22
